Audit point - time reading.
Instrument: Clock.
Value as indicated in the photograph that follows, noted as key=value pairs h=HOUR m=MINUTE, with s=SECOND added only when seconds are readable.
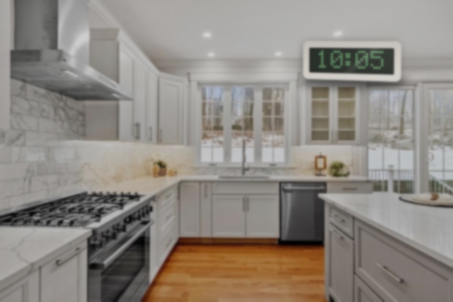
h=10 m=5
